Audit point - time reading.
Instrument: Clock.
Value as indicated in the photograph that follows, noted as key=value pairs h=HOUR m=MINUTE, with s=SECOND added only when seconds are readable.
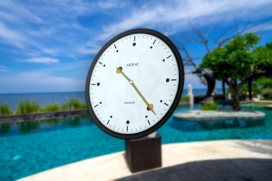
h=10 m=23
